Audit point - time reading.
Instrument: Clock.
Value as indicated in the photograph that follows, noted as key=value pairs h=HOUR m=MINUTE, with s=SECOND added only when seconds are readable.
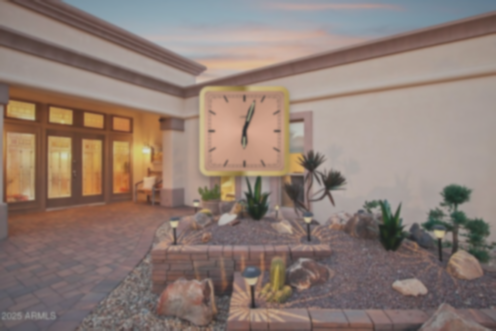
h=6 m=3
